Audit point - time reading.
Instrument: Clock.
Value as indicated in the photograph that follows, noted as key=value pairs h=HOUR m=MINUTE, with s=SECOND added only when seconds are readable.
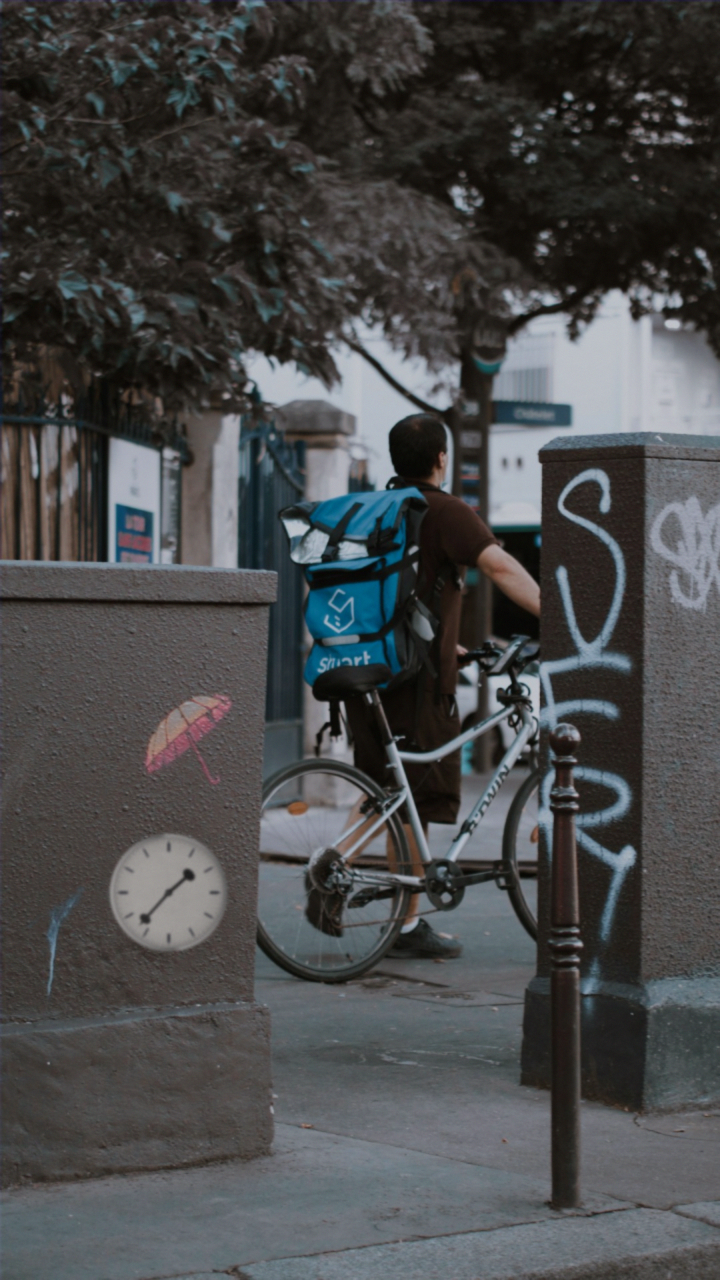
h=1 m=37
